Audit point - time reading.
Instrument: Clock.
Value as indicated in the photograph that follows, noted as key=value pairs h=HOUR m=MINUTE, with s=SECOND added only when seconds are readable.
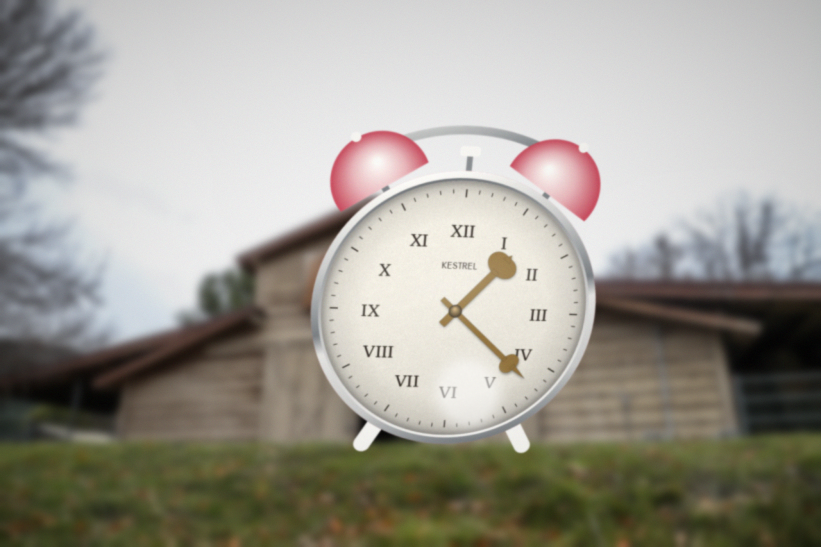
h=1 m=22
